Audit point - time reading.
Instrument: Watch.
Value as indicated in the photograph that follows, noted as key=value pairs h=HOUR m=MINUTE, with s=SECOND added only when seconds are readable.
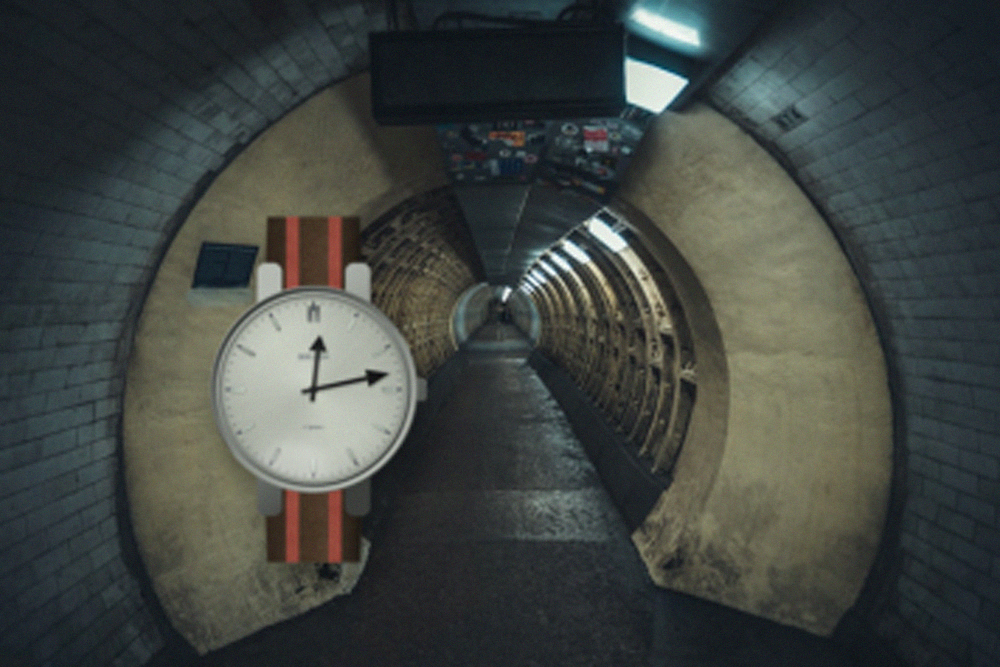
h=12 m=13
